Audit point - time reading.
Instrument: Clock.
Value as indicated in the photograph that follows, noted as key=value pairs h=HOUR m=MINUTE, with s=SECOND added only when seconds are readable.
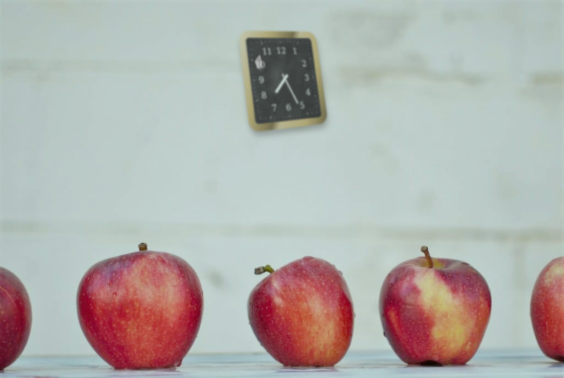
h=7 m=26
